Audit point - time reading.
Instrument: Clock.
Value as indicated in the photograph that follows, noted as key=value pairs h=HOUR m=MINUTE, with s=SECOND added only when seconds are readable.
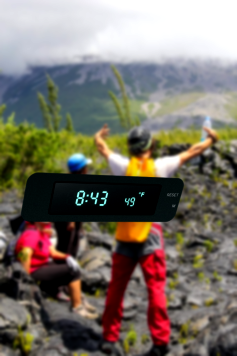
h=8 m=43
